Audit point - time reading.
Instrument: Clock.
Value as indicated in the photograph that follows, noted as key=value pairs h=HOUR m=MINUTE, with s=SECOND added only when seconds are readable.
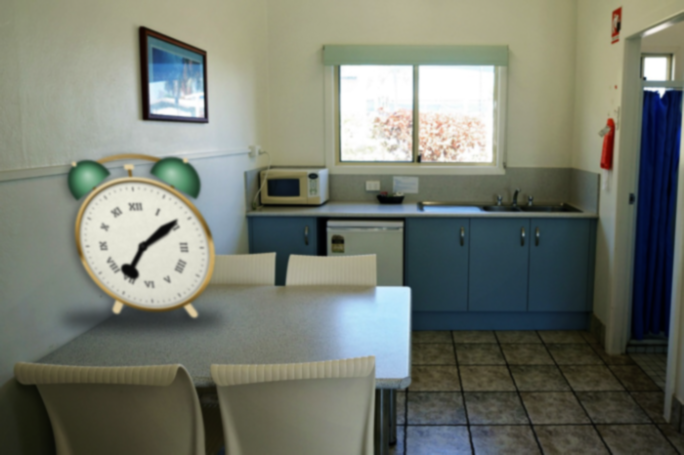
h=7 m=9
